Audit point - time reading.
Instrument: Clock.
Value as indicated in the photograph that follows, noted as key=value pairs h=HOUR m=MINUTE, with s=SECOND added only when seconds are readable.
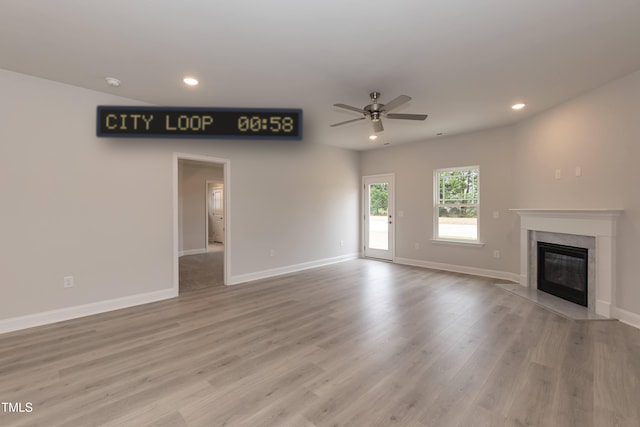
h=0 m=58
